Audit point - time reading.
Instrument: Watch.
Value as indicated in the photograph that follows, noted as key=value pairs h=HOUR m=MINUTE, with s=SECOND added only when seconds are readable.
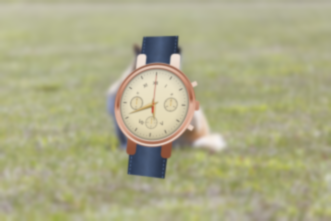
h=5 m=41
